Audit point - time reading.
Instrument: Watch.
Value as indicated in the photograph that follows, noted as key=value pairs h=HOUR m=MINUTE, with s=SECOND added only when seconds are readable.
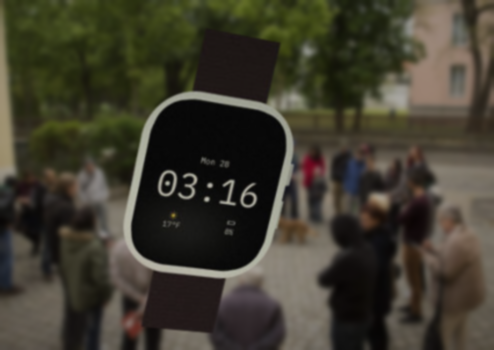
h=3 m=16
